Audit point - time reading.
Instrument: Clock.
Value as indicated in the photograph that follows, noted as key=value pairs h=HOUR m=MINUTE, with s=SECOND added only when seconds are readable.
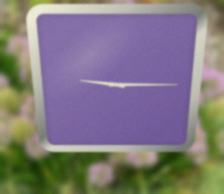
h=9 m=15
